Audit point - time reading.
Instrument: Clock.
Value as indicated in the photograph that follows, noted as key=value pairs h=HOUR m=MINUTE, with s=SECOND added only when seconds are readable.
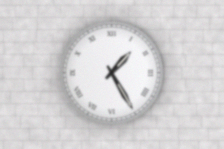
h=1 m=25
